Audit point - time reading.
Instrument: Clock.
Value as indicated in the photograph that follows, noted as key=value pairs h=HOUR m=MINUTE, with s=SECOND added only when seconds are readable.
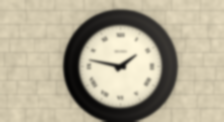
h=1 m=47
